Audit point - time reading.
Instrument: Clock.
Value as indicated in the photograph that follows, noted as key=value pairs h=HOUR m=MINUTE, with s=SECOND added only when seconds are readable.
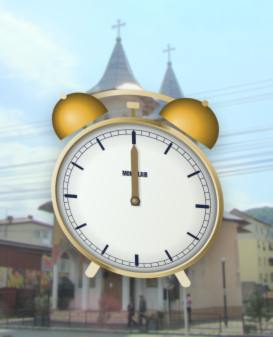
h=12 m=0
